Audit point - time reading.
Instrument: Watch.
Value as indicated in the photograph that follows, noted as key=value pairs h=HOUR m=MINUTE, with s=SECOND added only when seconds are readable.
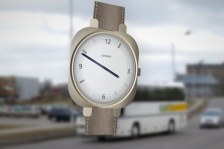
h=3 m=49
